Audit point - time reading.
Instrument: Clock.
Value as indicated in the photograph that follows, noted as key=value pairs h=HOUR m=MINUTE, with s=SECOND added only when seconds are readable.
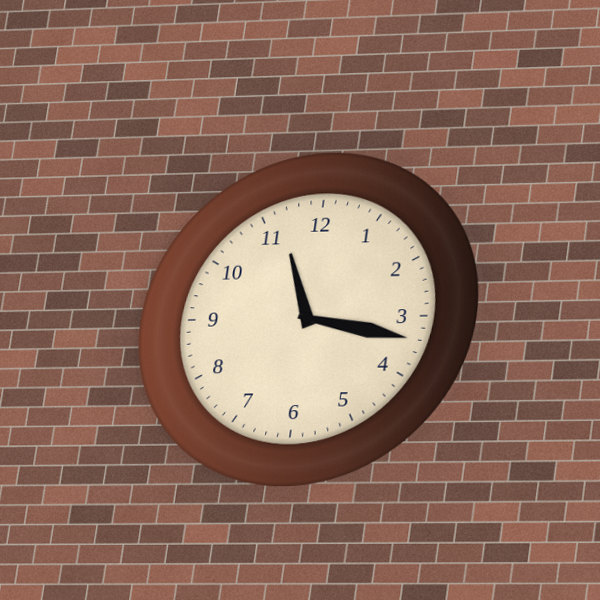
h=11 m=17
